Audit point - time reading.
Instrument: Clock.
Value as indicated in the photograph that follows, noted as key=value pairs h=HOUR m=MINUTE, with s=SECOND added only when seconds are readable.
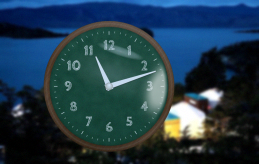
h=11 m=12
